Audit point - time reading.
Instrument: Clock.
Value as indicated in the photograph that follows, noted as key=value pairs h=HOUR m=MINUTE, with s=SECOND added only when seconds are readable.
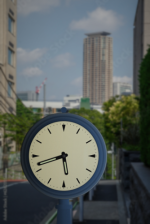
h=5 m=42
